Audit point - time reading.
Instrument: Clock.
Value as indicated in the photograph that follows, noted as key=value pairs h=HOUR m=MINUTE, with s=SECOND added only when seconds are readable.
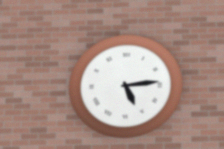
h=5 m=14
